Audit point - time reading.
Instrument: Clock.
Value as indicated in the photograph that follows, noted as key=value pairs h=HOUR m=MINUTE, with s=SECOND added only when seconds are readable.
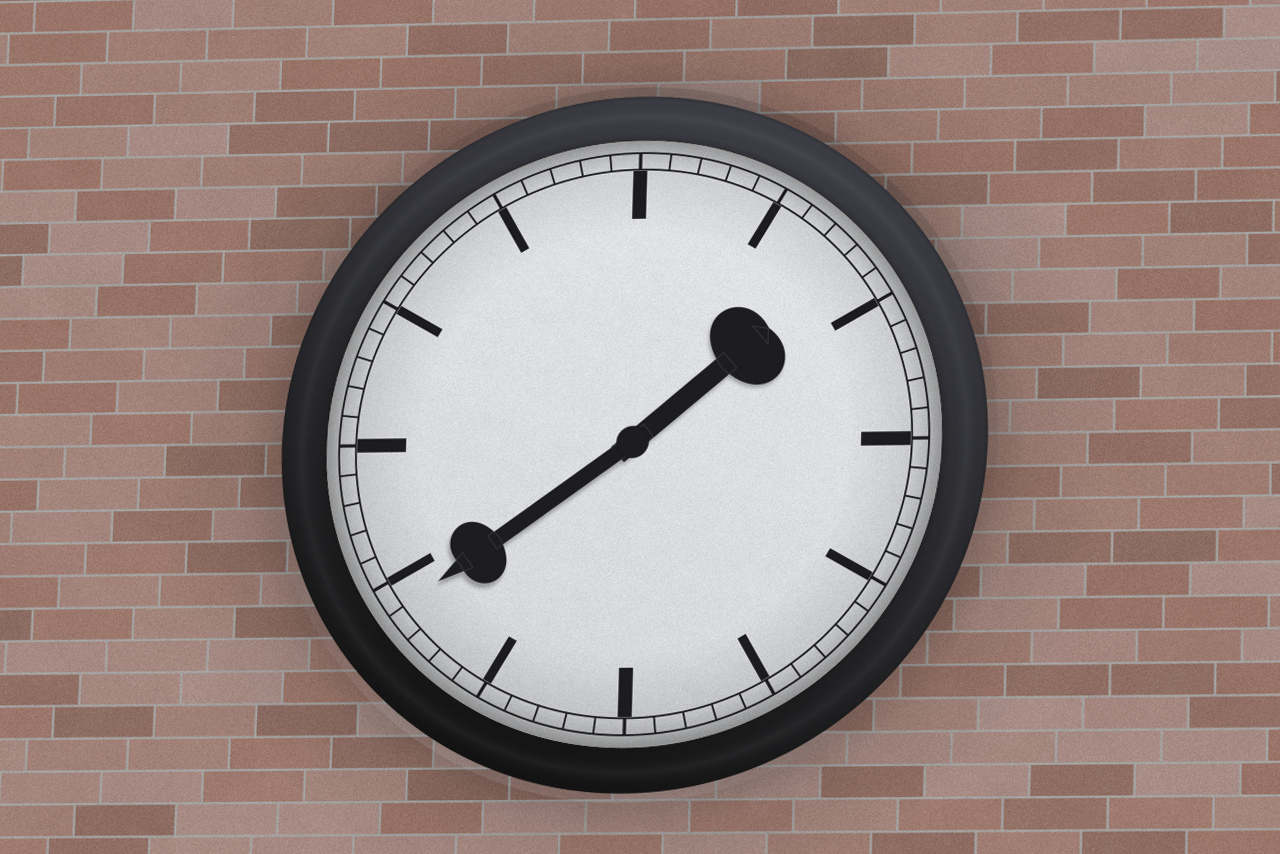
h=1 m=39
